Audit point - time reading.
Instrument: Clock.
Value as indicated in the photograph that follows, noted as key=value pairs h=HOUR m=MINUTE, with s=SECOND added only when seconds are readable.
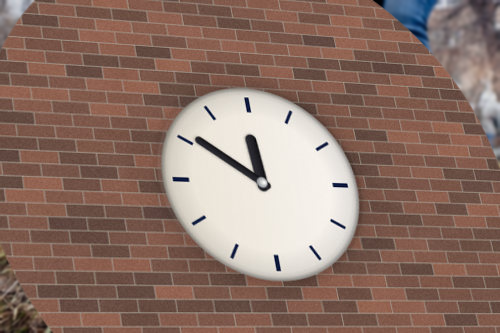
h=11 m=51
